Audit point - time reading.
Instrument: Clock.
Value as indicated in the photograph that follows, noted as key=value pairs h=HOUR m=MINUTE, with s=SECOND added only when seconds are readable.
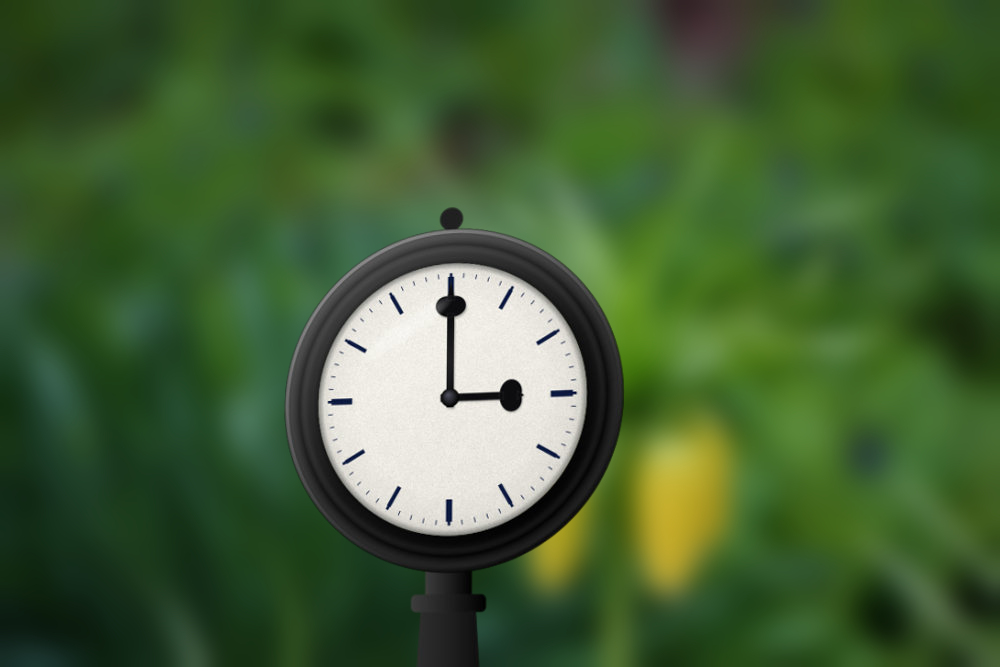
h=3 m=0
